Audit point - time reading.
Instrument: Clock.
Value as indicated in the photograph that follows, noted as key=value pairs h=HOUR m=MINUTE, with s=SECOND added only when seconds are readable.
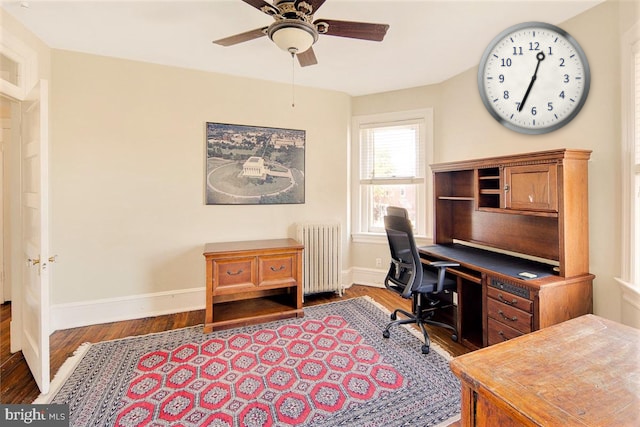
h=12 m=34
